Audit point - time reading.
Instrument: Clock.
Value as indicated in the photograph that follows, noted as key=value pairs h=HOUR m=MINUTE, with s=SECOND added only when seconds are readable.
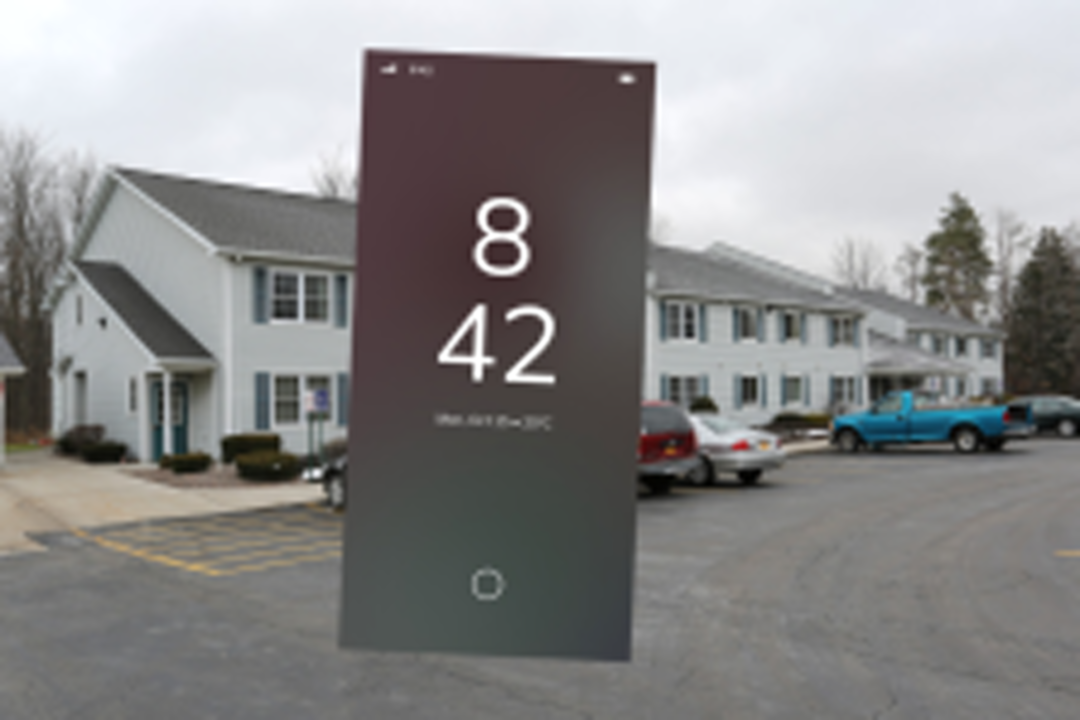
h=8 m=42
